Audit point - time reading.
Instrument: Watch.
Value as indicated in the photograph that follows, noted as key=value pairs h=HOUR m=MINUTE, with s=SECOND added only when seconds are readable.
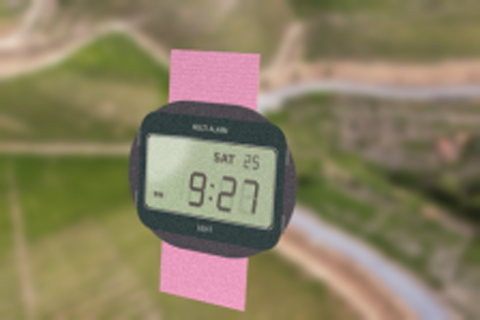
h=9 m=27
